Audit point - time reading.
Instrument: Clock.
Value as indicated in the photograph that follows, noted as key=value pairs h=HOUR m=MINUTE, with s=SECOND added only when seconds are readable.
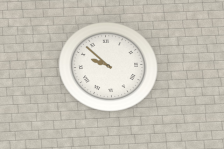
h=9 m=53
